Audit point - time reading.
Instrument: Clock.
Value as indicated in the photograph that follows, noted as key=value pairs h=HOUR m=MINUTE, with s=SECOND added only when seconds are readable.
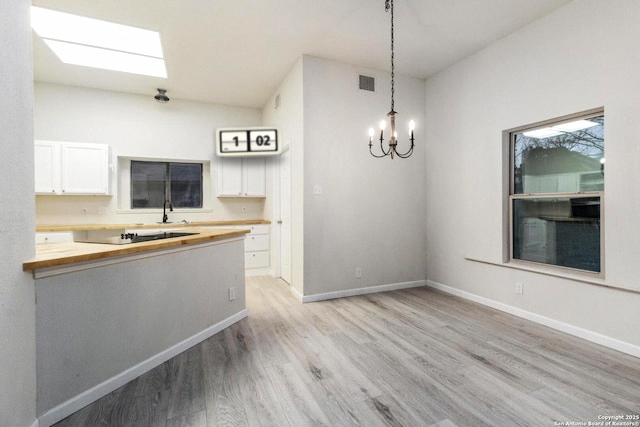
h=1 m=2
